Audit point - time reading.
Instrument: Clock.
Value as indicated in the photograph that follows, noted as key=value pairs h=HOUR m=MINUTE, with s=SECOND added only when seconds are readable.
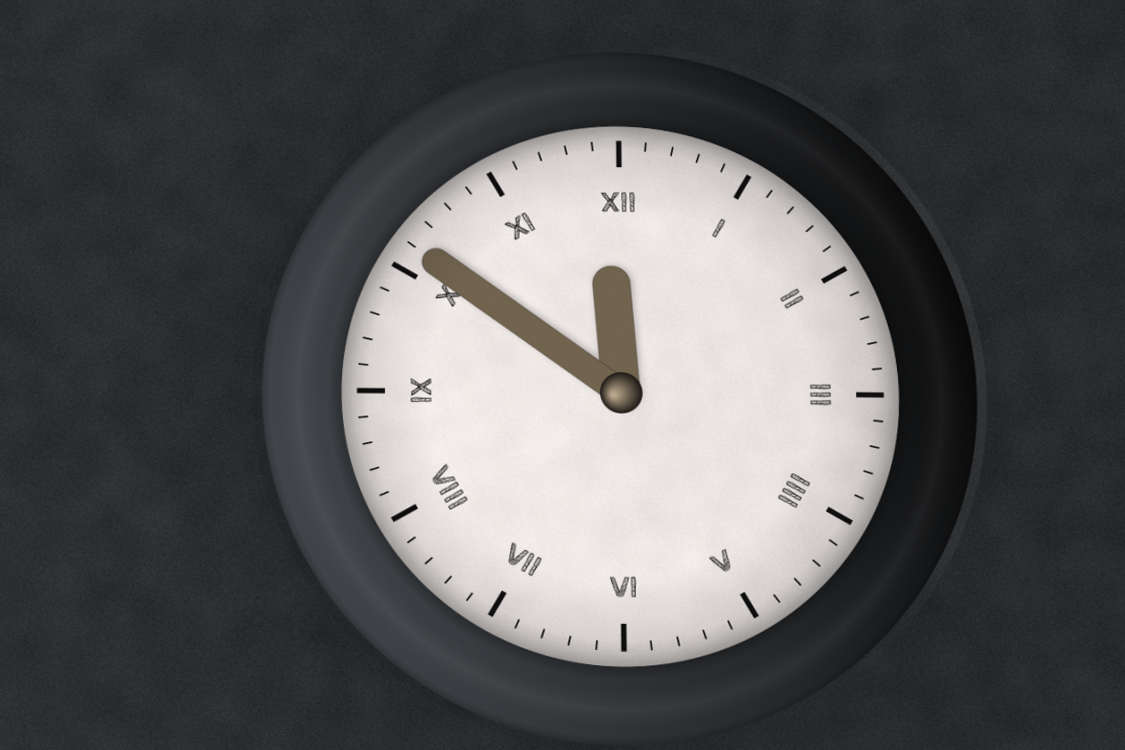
h=11 m=51
